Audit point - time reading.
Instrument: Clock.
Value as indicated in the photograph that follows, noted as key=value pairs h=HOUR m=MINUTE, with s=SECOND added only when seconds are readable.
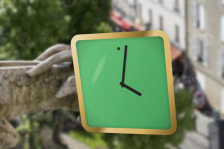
h=4 m=2
